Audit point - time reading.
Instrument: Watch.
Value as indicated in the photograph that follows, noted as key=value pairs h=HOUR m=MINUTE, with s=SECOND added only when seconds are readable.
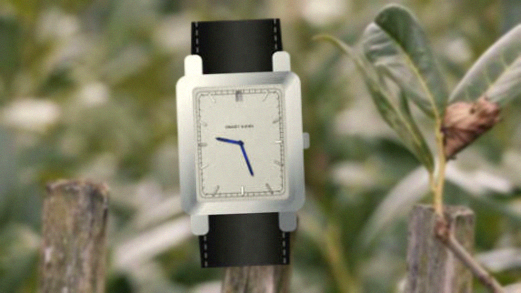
h=9 m=27
